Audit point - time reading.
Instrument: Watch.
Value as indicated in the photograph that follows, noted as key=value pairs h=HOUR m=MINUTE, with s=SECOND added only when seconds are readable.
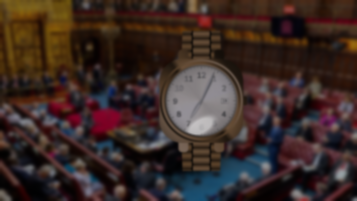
h=7 m=4
